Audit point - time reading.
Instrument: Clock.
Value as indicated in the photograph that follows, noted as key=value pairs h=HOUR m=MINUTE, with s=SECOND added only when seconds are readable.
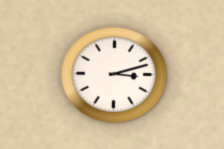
h=3 m=12
